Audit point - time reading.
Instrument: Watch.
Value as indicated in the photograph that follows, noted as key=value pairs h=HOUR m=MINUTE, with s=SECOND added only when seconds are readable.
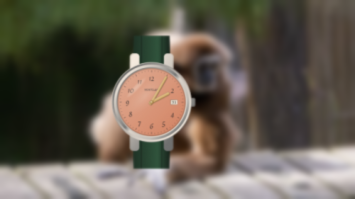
h=2 m=5
